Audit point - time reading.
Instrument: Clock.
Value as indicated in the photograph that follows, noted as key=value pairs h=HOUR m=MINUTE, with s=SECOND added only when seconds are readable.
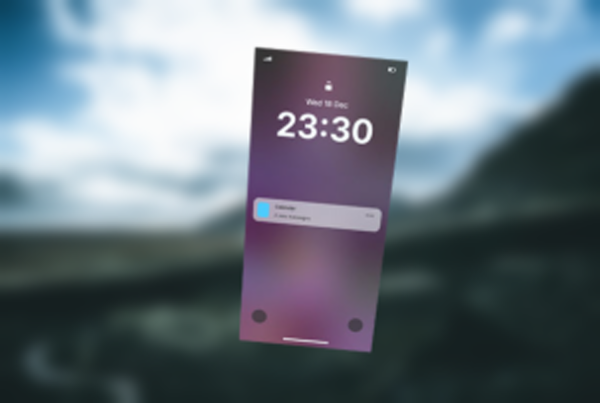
h=23 m=30
